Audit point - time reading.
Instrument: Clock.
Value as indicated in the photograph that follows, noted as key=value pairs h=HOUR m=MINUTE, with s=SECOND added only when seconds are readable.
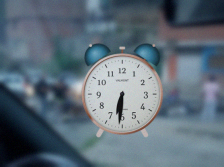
h=6 m=31
